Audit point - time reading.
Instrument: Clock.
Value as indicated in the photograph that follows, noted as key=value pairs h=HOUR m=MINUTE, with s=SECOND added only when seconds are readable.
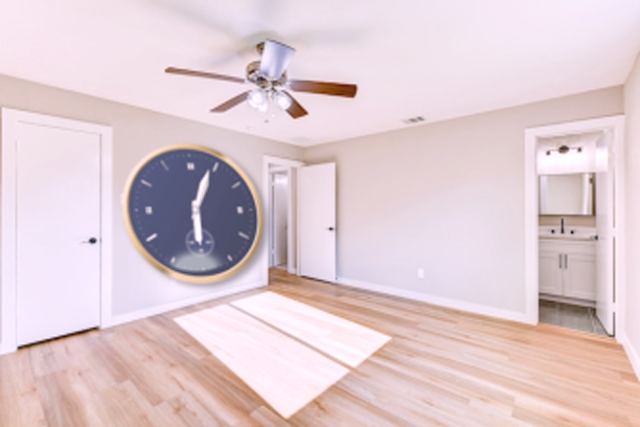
h=6 m=4
